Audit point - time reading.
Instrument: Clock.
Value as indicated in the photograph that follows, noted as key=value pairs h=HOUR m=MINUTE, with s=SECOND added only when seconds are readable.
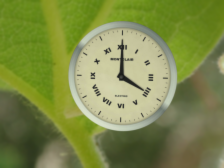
h=4 m=0
